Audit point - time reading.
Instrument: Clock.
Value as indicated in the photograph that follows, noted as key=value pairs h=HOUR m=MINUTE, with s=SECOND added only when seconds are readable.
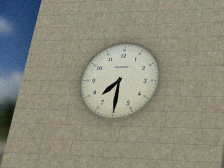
h=7 m=30
